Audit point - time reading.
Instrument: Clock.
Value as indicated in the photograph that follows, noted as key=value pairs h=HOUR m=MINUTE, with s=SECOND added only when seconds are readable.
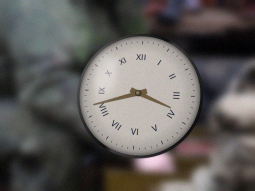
h=3 m=42
